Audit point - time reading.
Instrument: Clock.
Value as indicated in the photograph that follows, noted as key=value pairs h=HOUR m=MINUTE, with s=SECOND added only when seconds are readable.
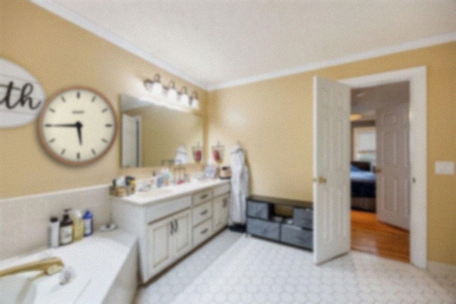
h=5 m=45
